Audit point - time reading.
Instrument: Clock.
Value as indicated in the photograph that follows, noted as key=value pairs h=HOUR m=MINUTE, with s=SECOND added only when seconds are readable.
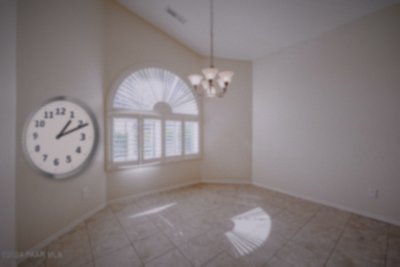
h=1 m=11
